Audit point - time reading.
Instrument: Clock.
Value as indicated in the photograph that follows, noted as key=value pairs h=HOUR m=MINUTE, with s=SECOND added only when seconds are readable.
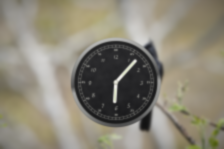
h=6 m=7
